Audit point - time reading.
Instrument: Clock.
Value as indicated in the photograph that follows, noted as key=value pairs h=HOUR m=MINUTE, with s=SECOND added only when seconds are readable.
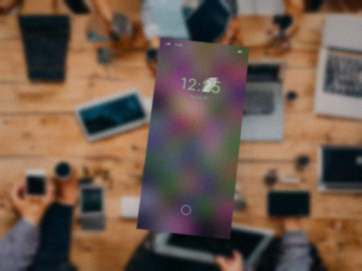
h=12 m=25
